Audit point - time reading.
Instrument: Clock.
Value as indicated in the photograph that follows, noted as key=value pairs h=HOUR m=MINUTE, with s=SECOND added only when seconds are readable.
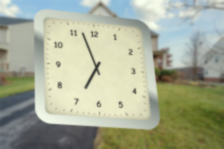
h=6 m=57
